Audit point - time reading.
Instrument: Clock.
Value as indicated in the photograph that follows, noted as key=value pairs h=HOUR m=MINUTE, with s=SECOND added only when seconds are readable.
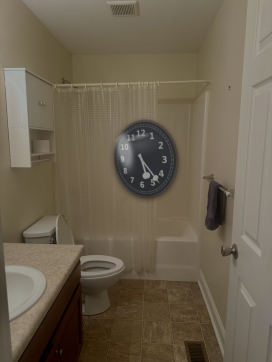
h=5 m=23
